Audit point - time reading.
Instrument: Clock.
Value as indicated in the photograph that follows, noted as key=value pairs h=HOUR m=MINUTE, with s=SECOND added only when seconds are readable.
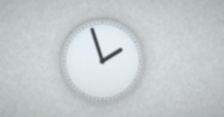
h=1 m=57
